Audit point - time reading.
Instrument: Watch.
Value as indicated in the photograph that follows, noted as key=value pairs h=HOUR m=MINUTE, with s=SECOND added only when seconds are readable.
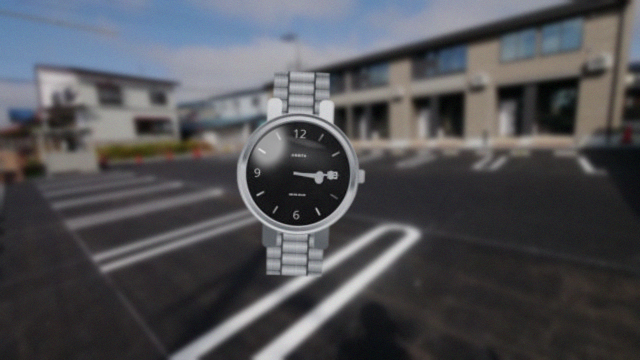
h=3 m=15
